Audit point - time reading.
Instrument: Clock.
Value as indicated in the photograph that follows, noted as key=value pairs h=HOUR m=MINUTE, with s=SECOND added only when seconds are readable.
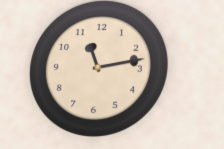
h=11 m=13
